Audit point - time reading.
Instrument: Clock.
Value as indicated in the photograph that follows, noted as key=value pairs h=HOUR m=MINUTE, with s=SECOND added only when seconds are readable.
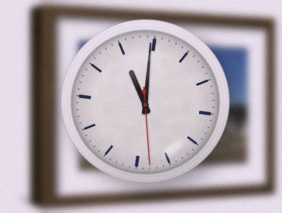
h=10 m=59 s=28
